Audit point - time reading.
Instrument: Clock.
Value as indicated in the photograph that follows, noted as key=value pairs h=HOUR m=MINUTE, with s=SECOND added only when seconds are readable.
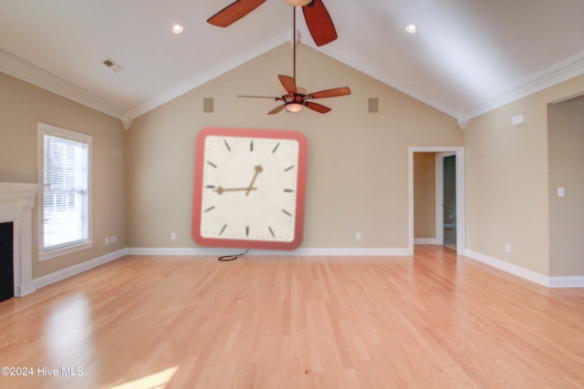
h=12 m=44
